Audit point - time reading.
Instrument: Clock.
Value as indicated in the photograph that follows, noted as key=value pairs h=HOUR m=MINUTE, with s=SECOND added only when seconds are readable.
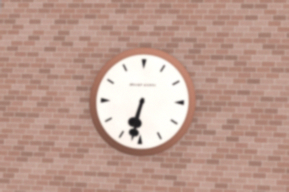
h=6 m=32
